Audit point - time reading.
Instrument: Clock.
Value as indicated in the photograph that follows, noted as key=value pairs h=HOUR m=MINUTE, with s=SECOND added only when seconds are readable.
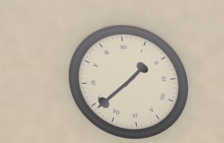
h=1 m=39
